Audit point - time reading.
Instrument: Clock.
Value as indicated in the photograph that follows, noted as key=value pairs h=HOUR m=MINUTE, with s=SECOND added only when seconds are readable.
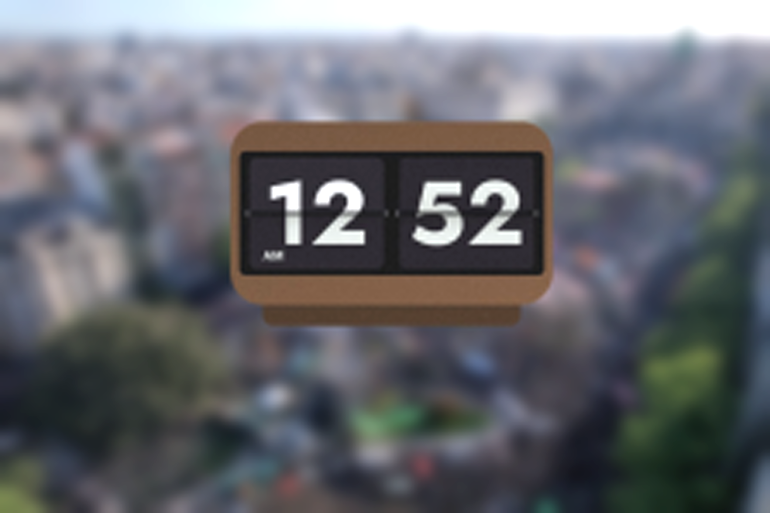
h=12 m=52
